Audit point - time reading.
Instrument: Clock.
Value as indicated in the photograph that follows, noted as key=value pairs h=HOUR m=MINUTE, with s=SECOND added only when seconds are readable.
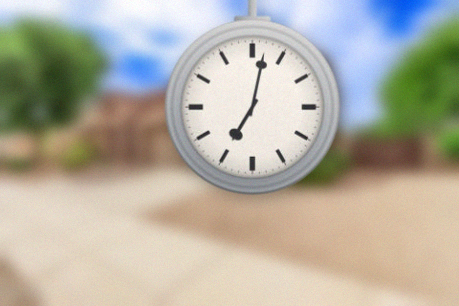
h=7 m=2
